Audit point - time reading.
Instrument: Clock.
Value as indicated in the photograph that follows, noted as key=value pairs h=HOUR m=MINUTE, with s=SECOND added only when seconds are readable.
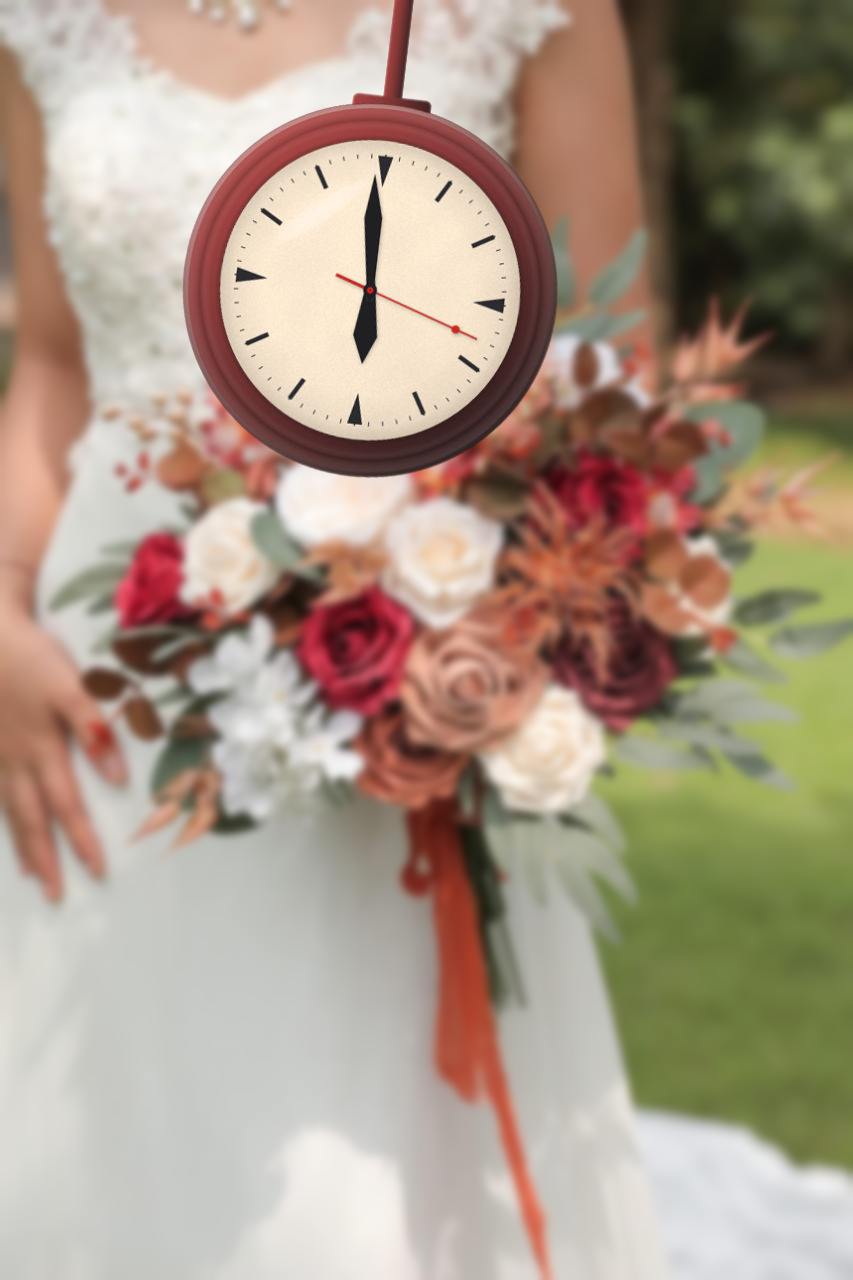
h=5 m=59 s=18
